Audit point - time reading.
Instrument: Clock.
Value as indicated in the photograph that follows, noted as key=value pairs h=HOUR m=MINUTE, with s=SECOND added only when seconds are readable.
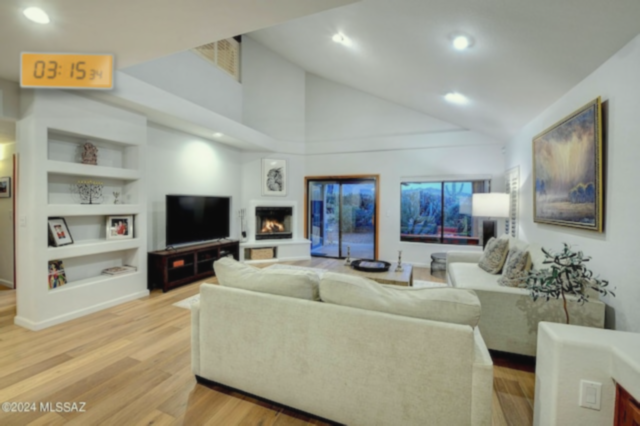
h=3 m=15
